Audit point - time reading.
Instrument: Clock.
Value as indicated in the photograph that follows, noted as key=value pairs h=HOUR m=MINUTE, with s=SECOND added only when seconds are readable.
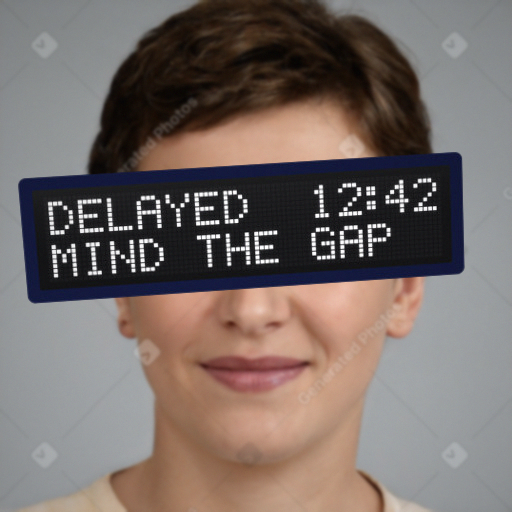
h=12 m=42
